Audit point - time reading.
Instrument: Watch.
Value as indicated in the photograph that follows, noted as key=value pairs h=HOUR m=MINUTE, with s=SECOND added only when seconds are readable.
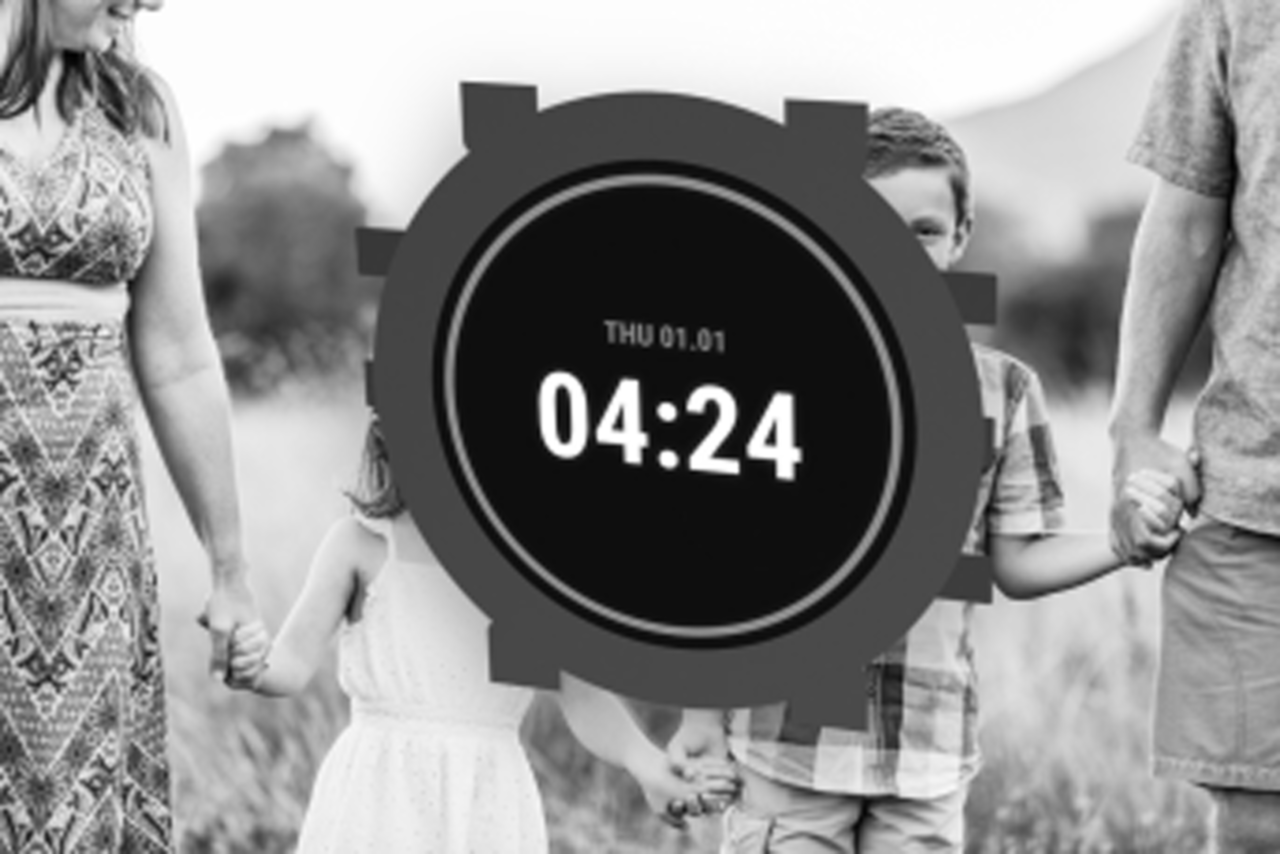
h=4 m=24
